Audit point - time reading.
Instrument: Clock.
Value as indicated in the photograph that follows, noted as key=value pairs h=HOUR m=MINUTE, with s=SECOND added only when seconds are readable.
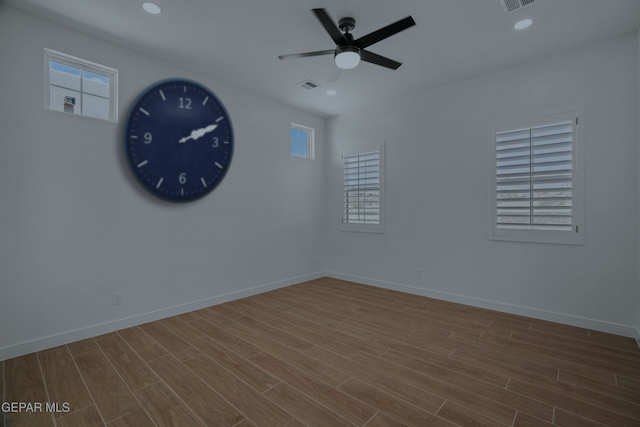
h=2 m=11
